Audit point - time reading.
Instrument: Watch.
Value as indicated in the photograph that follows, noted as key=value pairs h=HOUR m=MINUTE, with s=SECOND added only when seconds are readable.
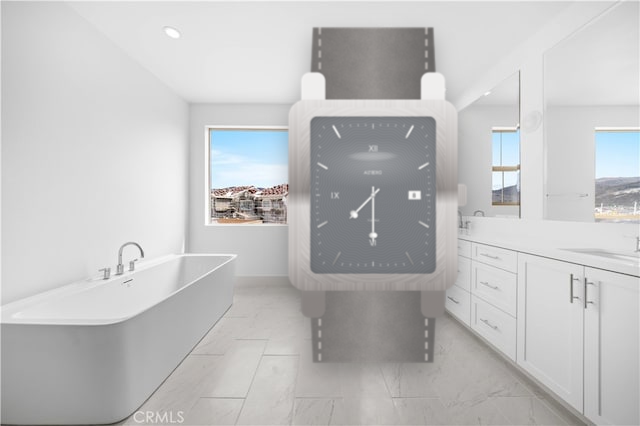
h=7 m=30
